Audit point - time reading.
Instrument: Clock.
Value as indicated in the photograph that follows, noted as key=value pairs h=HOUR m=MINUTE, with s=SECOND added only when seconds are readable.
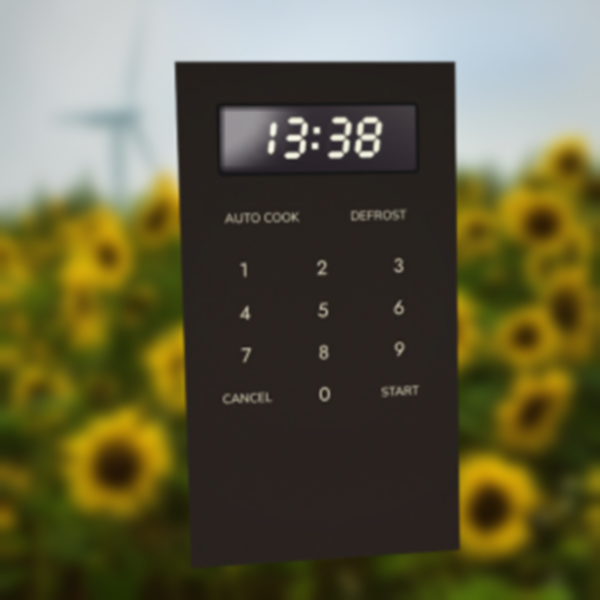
h=13 m=38
